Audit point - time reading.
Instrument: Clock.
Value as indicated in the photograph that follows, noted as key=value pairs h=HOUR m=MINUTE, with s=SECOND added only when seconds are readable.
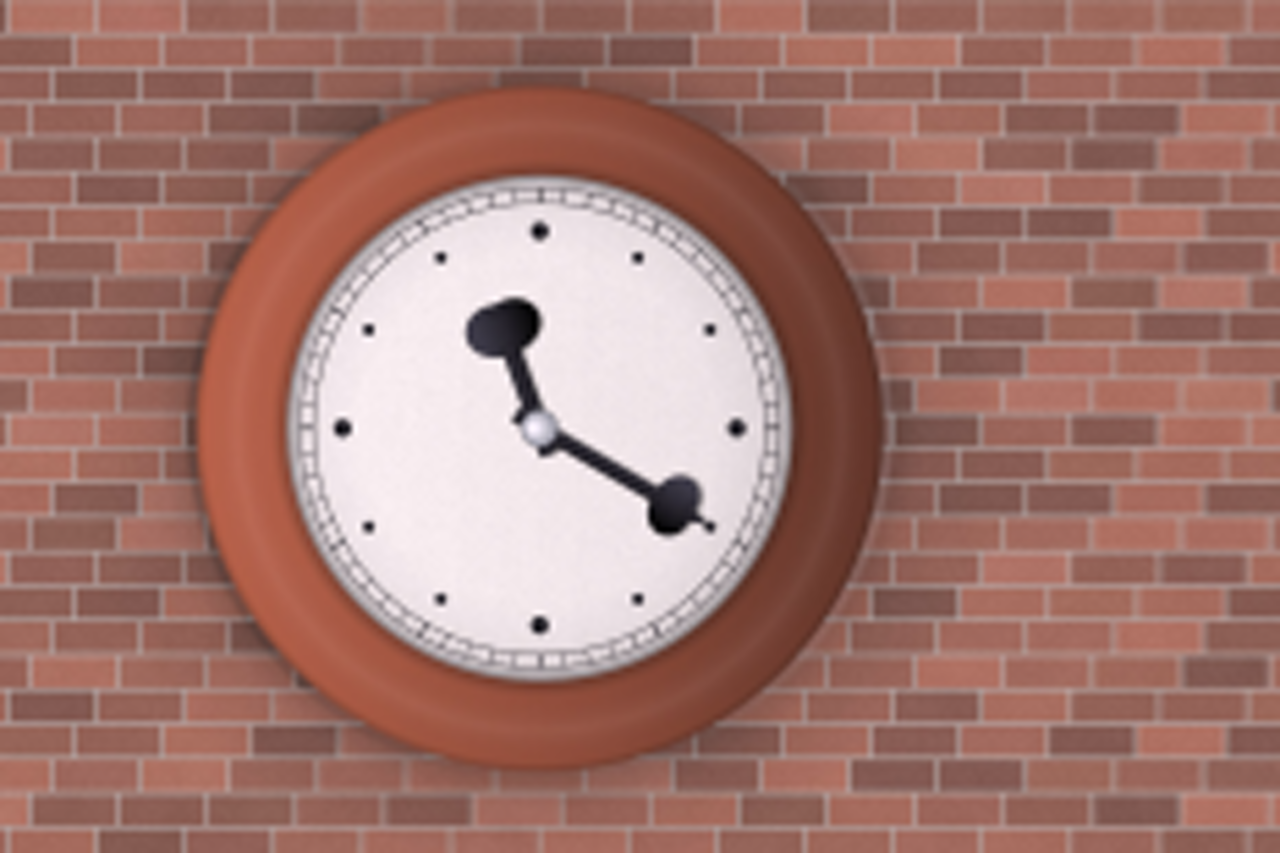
h=11 m=20
